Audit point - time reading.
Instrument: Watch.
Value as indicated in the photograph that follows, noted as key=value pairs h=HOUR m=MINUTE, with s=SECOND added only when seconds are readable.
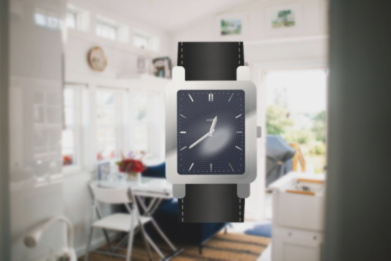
h=12 m=39
